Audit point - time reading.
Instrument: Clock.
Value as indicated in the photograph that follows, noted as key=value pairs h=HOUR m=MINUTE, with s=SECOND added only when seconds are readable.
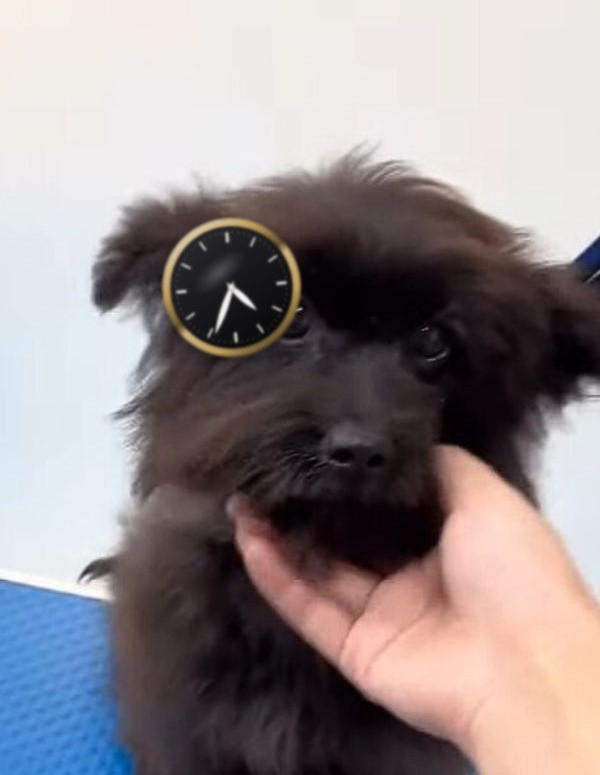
h=4 m=34
